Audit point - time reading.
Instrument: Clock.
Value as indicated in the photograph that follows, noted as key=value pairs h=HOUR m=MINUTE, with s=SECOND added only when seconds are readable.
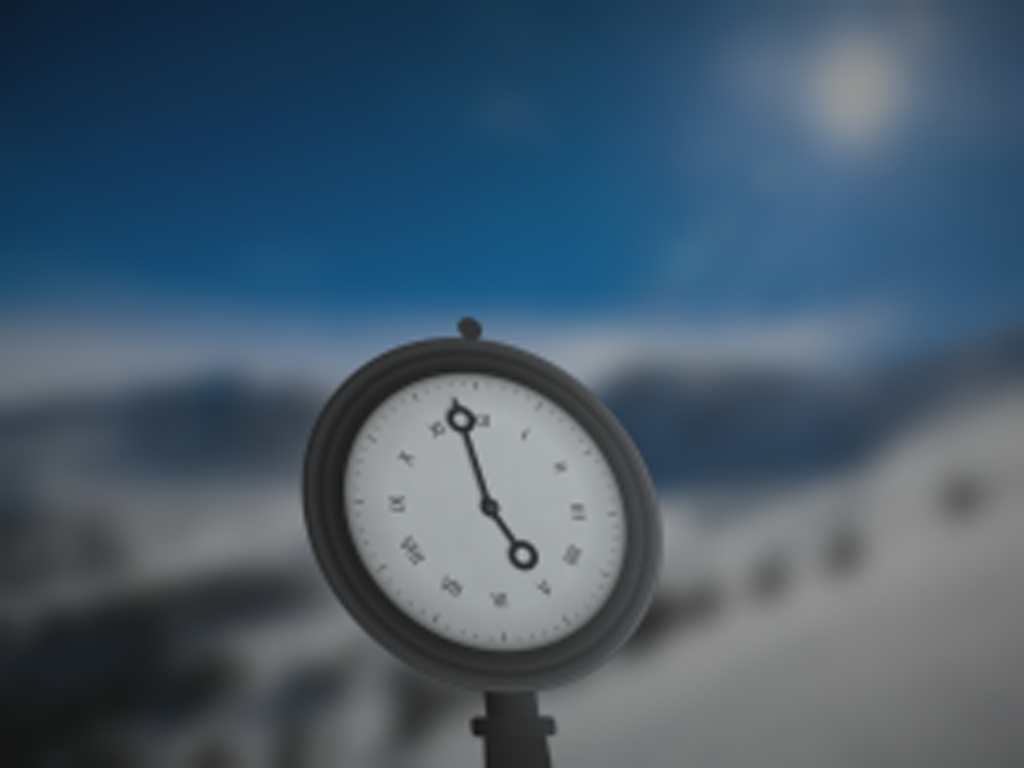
h=4 m=58
